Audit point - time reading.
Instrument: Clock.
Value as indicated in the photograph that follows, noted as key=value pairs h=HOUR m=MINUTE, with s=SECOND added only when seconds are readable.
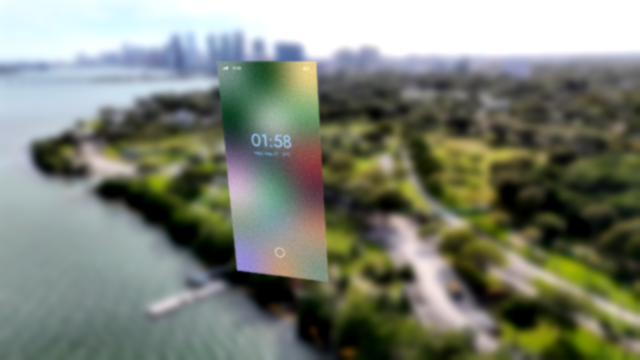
h=1 m=58
